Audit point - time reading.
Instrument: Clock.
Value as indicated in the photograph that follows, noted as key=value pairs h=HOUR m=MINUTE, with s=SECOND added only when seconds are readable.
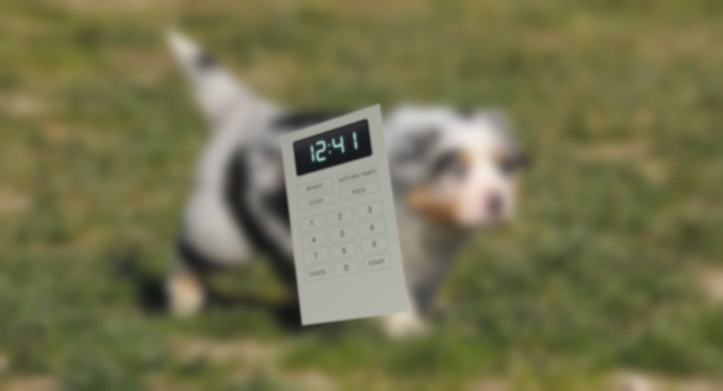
h=12 m=41
